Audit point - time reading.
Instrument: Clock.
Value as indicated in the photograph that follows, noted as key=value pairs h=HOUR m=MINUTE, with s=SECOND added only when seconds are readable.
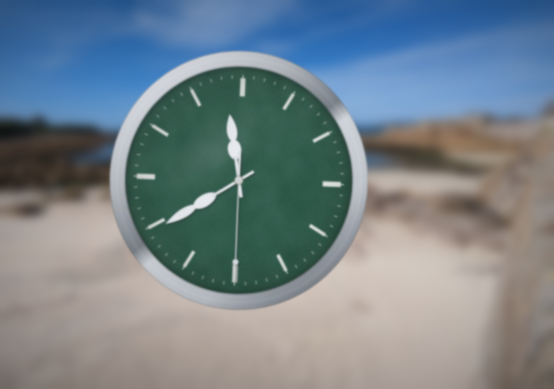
h=11 m=39 s=30
